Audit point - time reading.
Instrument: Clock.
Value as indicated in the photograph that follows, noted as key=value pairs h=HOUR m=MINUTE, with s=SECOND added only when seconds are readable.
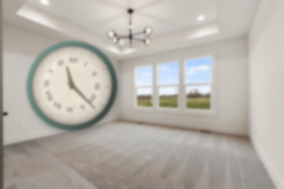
h=11 m=22
